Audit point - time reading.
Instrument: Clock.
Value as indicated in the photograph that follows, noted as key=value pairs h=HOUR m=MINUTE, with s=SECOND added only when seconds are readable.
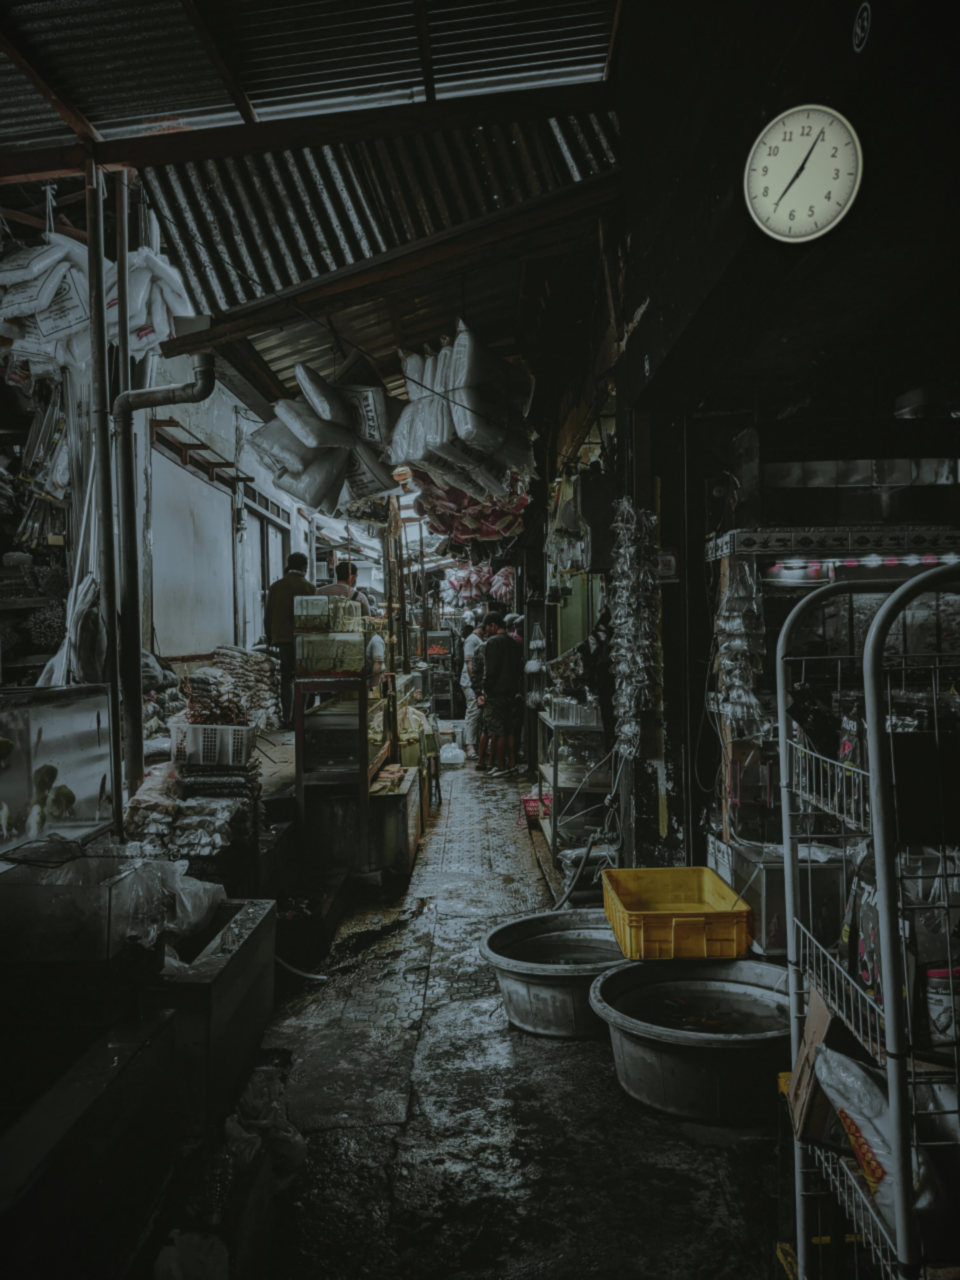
h=7 m=4
